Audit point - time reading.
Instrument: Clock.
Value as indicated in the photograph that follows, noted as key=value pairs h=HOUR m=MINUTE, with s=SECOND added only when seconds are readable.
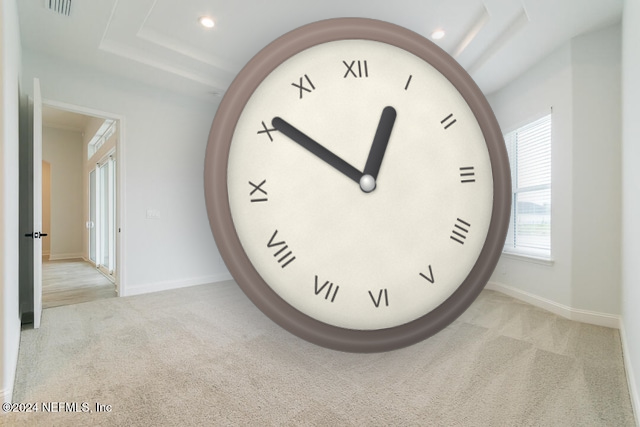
h=12 m=51
